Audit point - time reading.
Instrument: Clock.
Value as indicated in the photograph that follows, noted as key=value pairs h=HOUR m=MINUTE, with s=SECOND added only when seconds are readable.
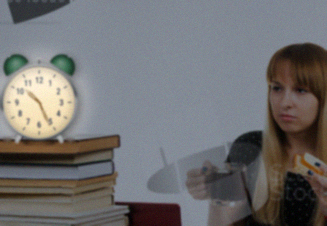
h=10 m=26
